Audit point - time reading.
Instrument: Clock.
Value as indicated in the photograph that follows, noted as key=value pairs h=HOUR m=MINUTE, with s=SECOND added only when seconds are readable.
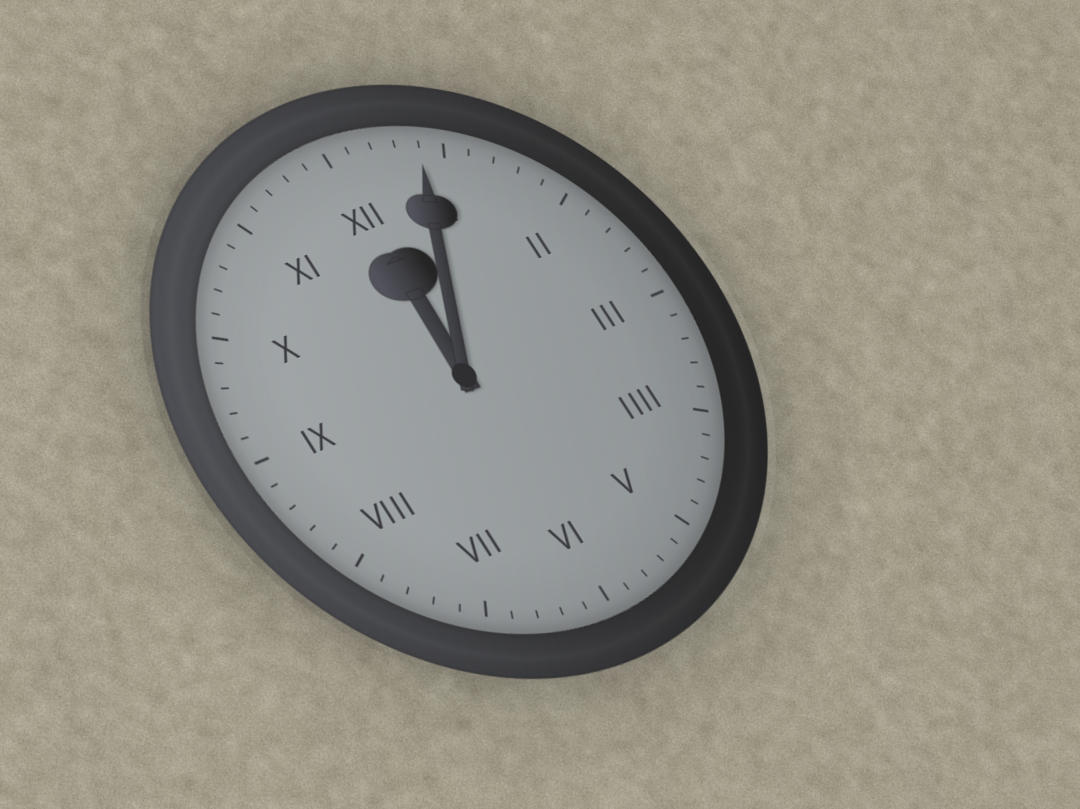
h=12 m=4
